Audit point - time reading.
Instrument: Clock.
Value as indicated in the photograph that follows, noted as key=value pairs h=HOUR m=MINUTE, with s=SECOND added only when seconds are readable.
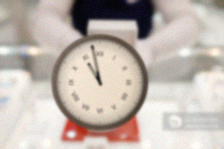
h=10 m=58
